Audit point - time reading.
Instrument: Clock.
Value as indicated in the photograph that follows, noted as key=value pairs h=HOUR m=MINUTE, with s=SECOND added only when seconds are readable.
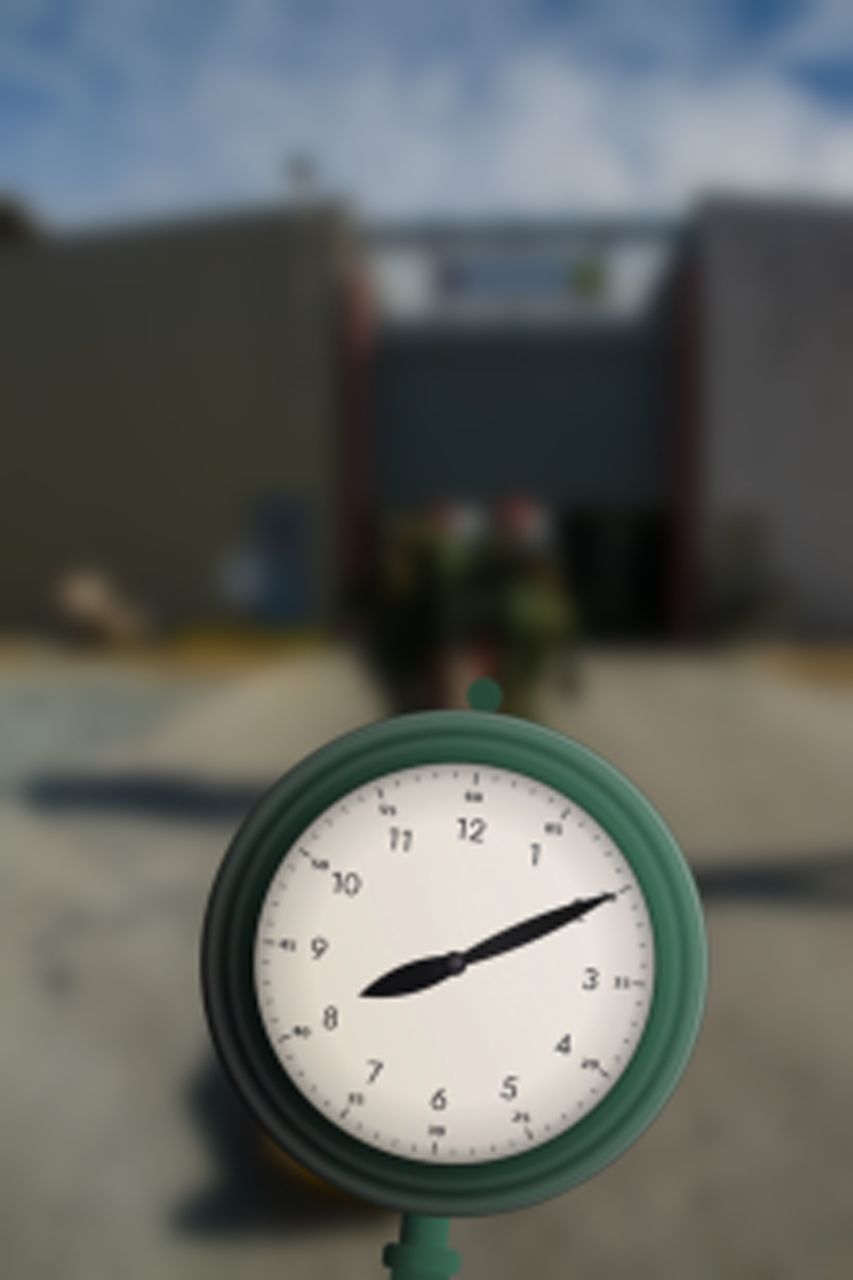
h=8 m=10
